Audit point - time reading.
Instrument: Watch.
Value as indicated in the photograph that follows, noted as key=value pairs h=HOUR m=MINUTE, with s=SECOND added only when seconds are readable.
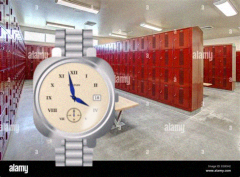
h=3 m=58
